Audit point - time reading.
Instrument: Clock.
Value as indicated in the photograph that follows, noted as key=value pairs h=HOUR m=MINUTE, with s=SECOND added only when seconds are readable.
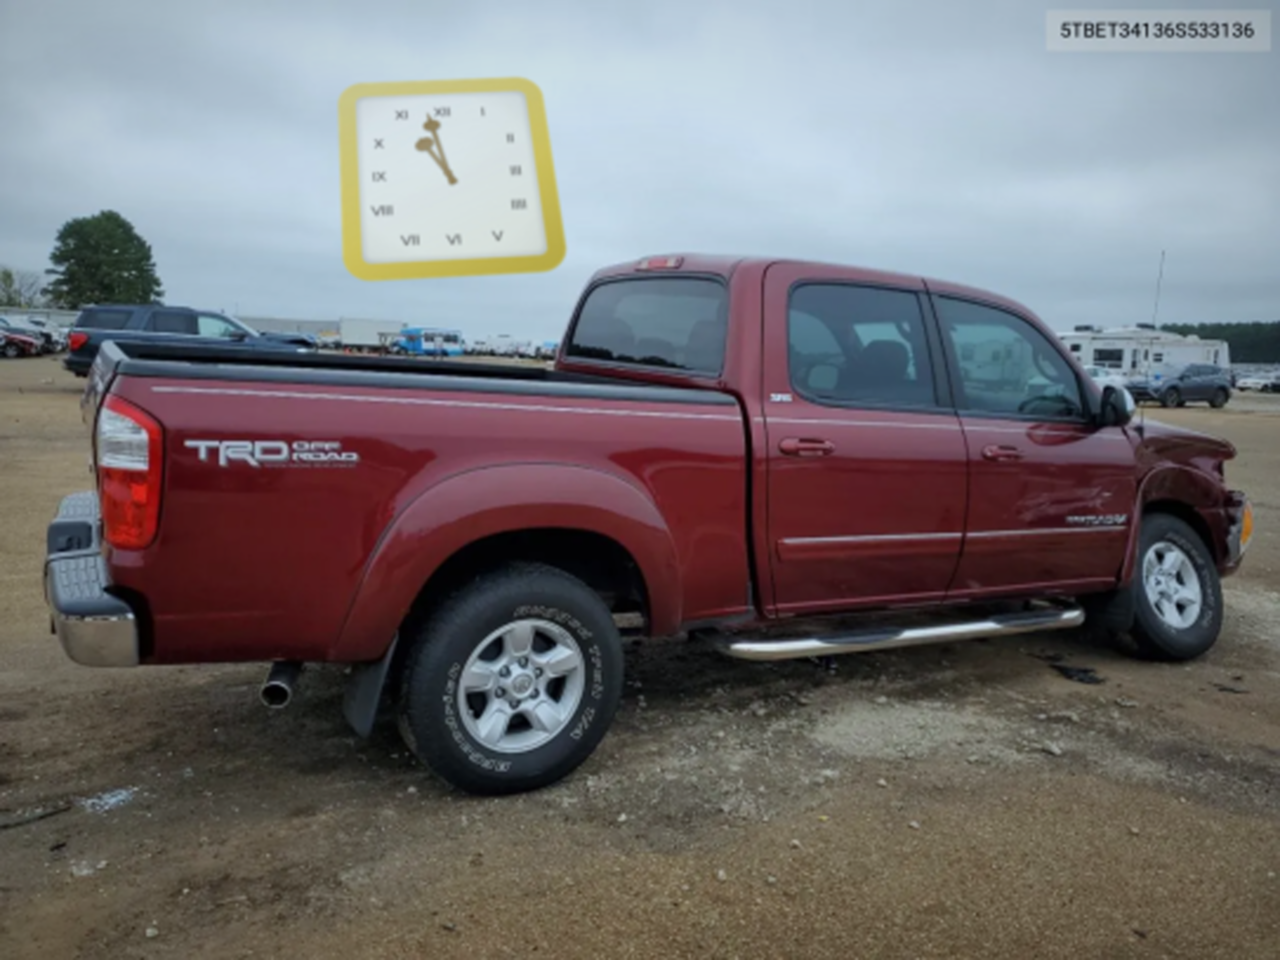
h=10 m=58
